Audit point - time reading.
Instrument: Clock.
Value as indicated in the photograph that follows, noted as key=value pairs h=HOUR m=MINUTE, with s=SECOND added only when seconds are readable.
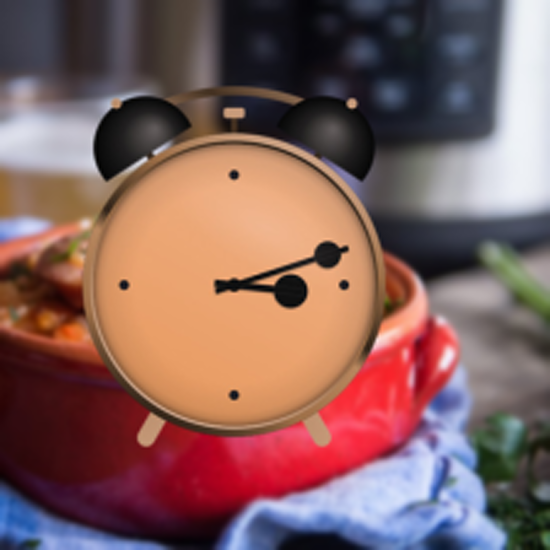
h=3 m=12
